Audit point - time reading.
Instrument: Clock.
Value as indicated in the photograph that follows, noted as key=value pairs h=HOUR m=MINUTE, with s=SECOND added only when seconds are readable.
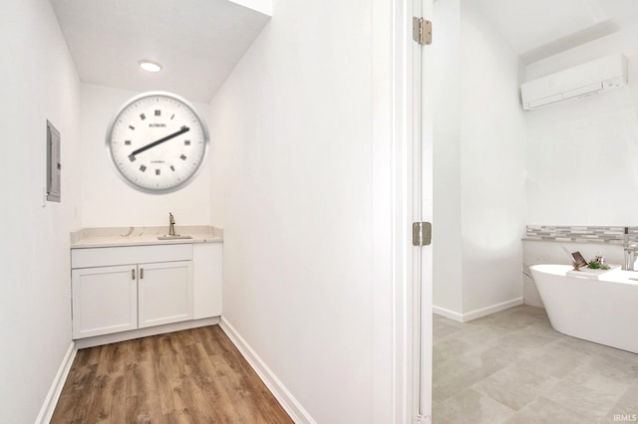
h=8 m=11
